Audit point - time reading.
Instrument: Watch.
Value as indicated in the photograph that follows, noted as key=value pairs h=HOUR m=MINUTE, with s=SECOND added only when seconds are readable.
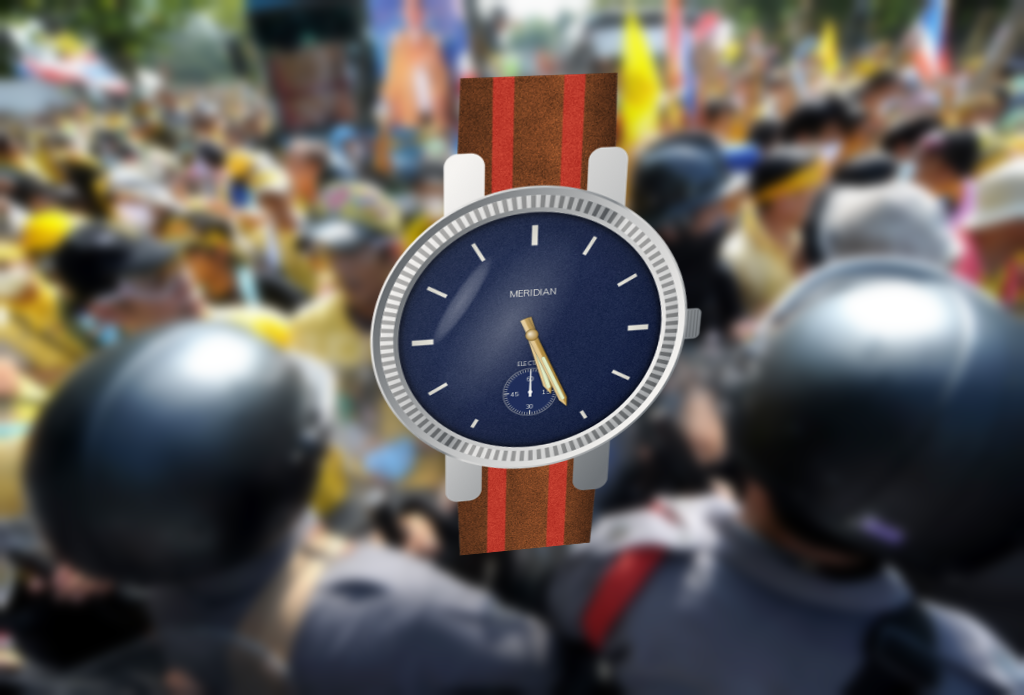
h=5 m=26
